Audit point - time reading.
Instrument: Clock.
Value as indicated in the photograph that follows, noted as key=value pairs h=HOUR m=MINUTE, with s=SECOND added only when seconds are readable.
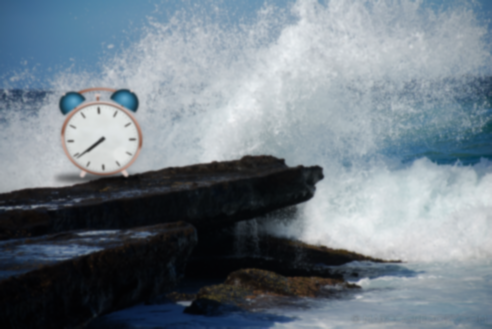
h=7 m=39
